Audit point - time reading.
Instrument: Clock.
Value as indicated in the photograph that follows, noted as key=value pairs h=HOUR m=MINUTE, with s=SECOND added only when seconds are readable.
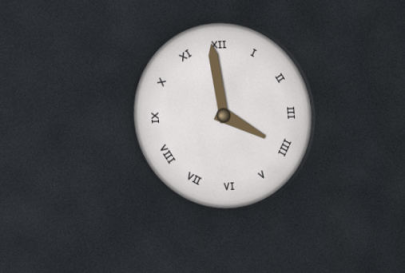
h=3 m=59
